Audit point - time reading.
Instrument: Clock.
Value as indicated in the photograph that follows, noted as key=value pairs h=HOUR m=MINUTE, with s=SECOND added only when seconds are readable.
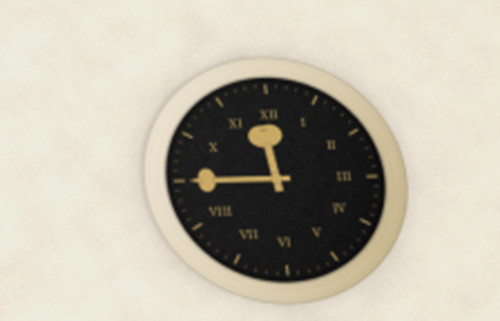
h=11 m=45
